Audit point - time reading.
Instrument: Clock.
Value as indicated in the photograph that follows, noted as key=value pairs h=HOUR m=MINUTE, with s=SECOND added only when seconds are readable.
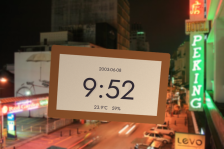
h=9 m=52
